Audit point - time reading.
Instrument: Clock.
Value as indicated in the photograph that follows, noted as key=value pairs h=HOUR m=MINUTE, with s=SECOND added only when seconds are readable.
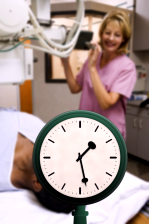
h=1 m=28
